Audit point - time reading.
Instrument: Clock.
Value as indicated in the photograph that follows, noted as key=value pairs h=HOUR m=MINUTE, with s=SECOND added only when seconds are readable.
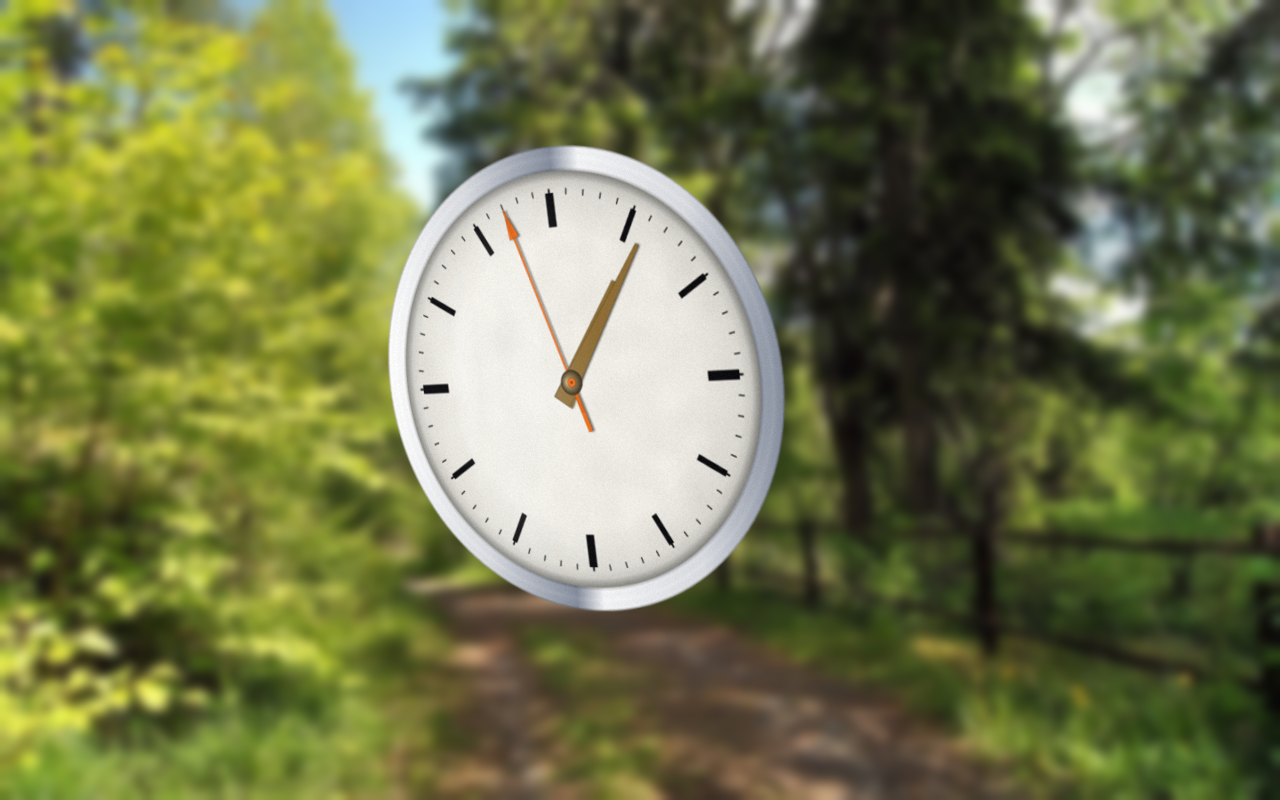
h=1 m=5 s=57
